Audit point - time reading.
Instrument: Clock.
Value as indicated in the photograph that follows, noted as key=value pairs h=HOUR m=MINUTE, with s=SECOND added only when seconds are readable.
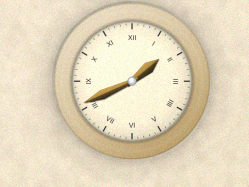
h=1 m=41
